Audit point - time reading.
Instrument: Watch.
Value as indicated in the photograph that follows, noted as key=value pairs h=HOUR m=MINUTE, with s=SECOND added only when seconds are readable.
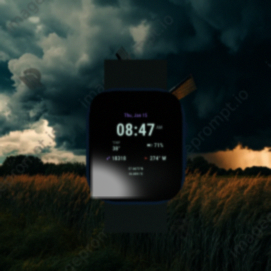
h=8 m=47
